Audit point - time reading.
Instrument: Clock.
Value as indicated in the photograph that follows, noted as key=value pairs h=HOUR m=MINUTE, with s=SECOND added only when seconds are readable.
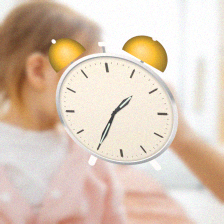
h=1 m=35
